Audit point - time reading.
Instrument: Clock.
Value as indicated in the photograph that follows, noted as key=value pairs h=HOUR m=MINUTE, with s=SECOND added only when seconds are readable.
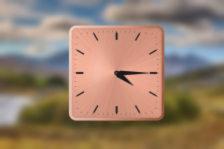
h=4 m=15
